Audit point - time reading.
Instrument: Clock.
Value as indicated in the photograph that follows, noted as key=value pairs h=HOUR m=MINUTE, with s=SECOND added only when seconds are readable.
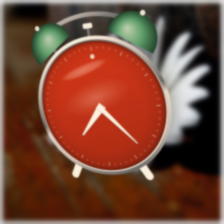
h=7 m=23
